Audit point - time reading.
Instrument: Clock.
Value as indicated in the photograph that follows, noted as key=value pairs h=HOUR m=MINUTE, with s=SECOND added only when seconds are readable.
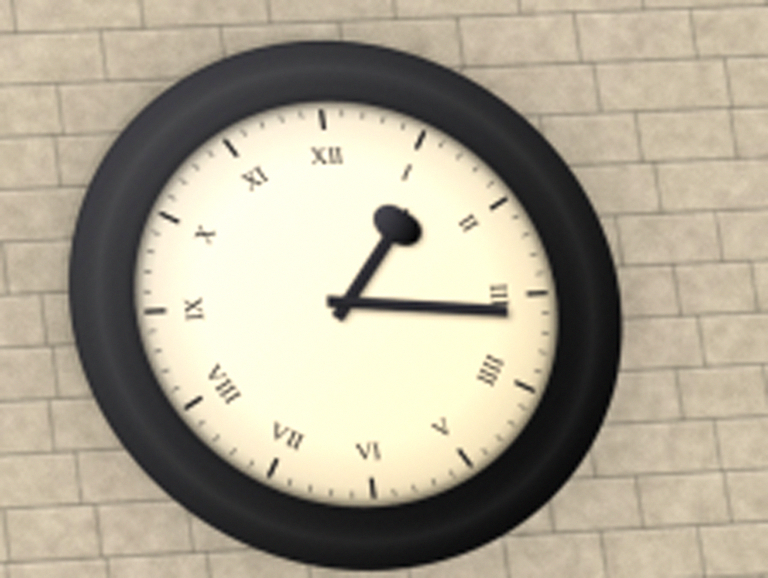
h=1 m=16
